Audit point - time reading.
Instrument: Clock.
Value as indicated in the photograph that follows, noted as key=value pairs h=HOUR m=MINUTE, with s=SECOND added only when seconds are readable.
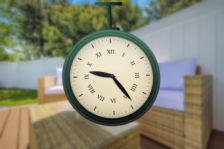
h=9 m=24
